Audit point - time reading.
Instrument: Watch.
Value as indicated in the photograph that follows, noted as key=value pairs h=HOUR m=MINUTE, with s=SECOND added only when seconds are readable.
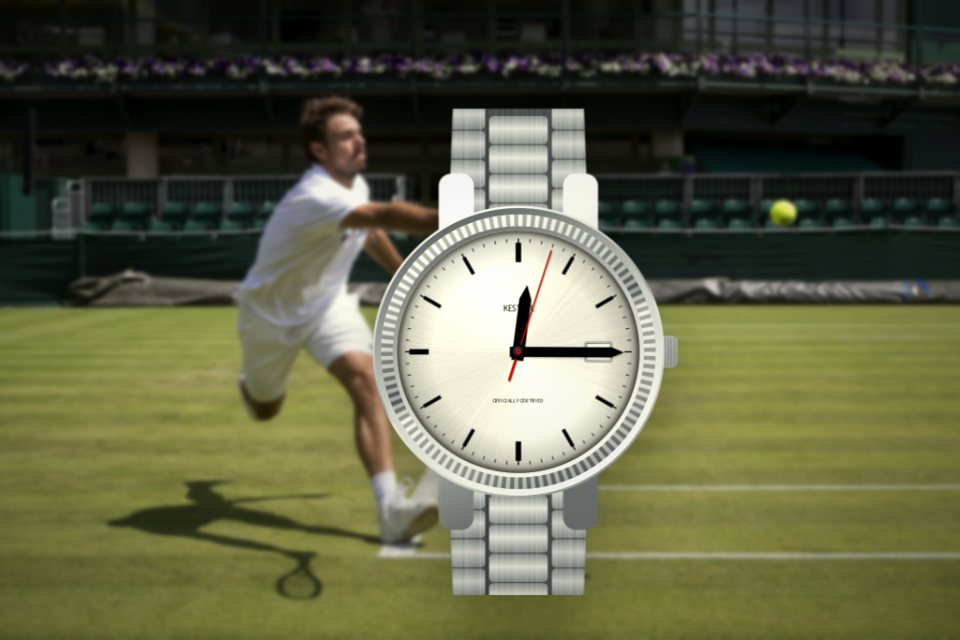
h=12 m=15 s=3
